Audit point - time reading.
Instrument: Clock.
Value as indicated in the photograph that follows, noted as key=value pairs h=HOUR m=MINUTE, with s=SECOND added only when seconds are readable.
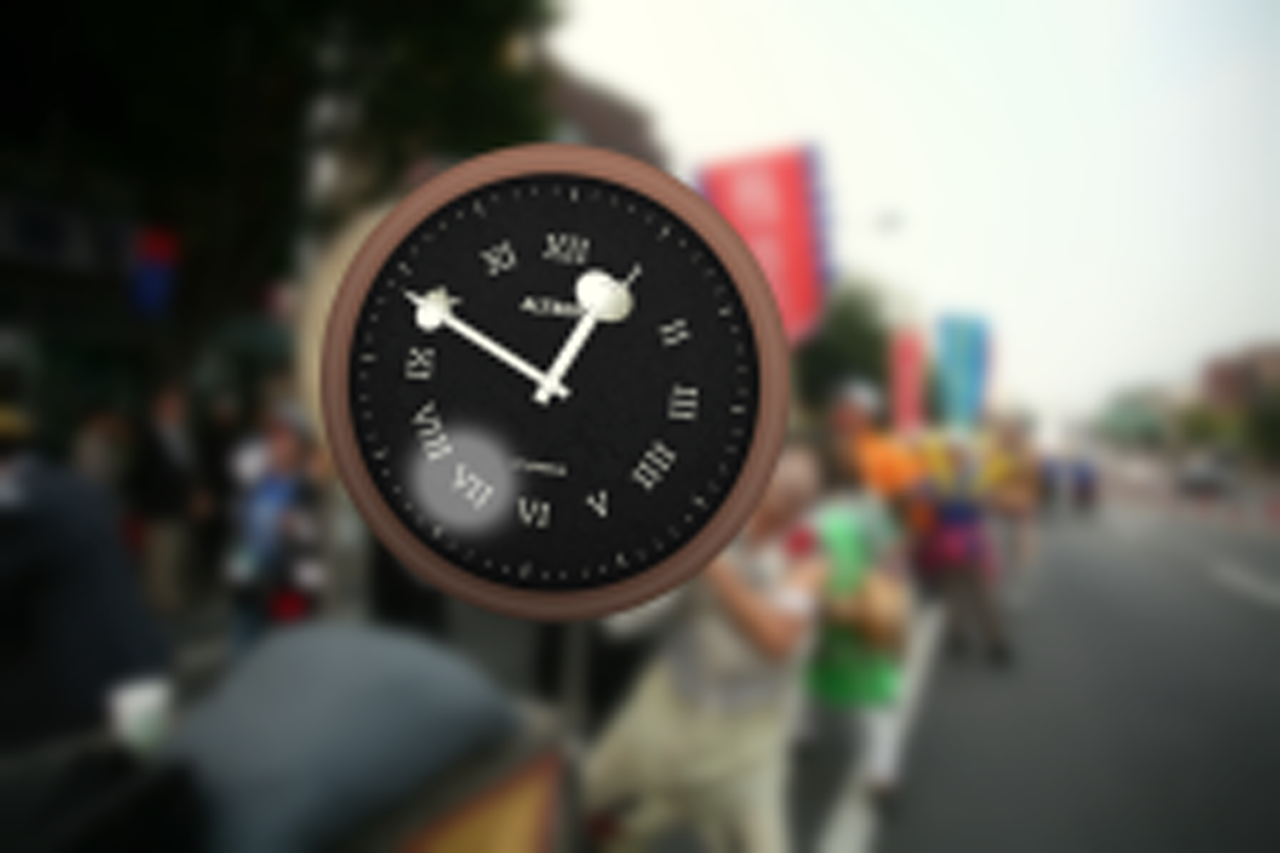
h=12 m=49
